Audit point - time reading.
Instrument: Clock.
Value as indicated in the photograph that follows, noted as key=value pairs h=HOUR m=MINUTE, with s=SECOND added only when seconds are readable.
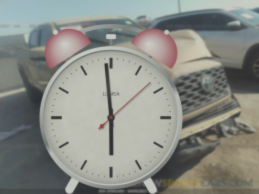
h=5 m=59 s=8
